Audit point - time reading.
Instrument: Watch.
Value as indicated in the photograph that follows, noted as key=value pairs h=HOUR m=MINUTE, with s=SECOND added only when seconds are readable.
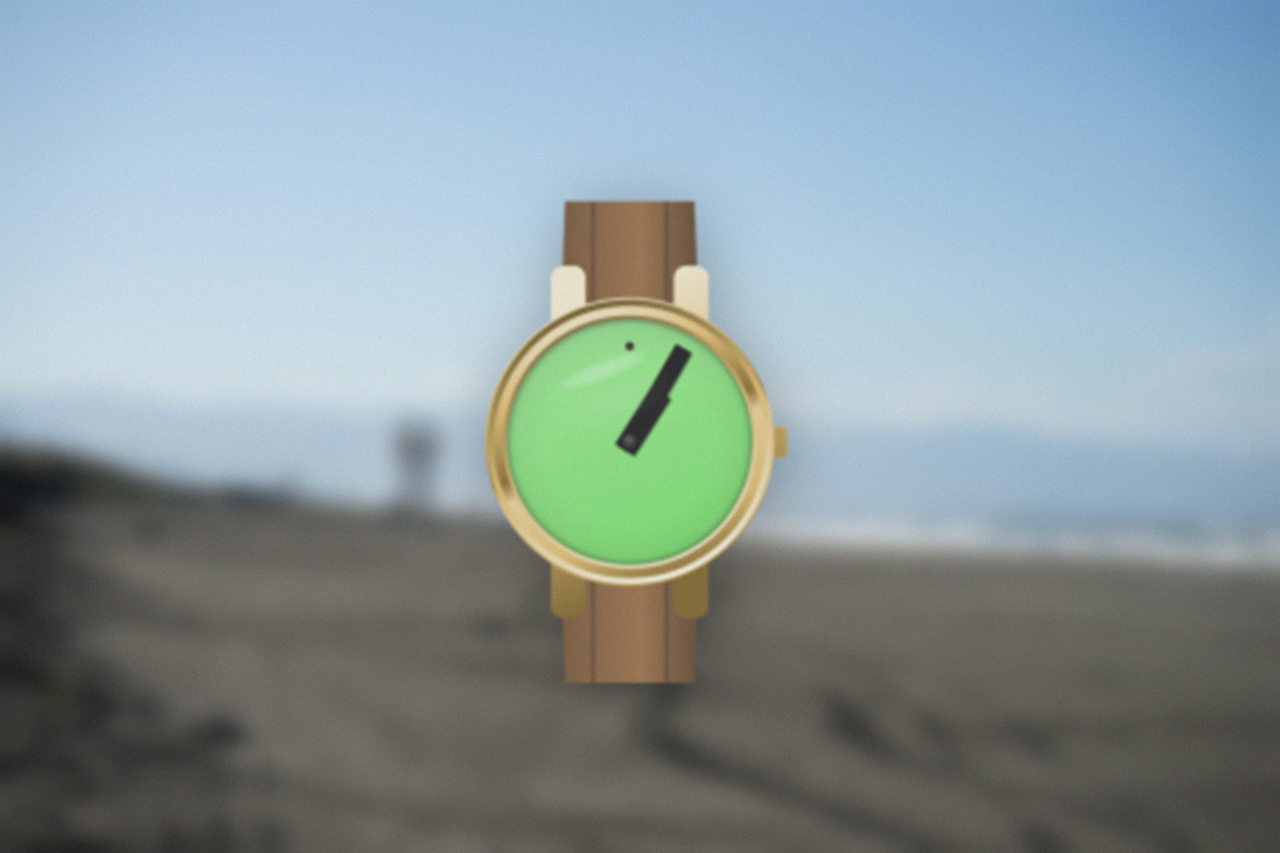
h=1 m=5
